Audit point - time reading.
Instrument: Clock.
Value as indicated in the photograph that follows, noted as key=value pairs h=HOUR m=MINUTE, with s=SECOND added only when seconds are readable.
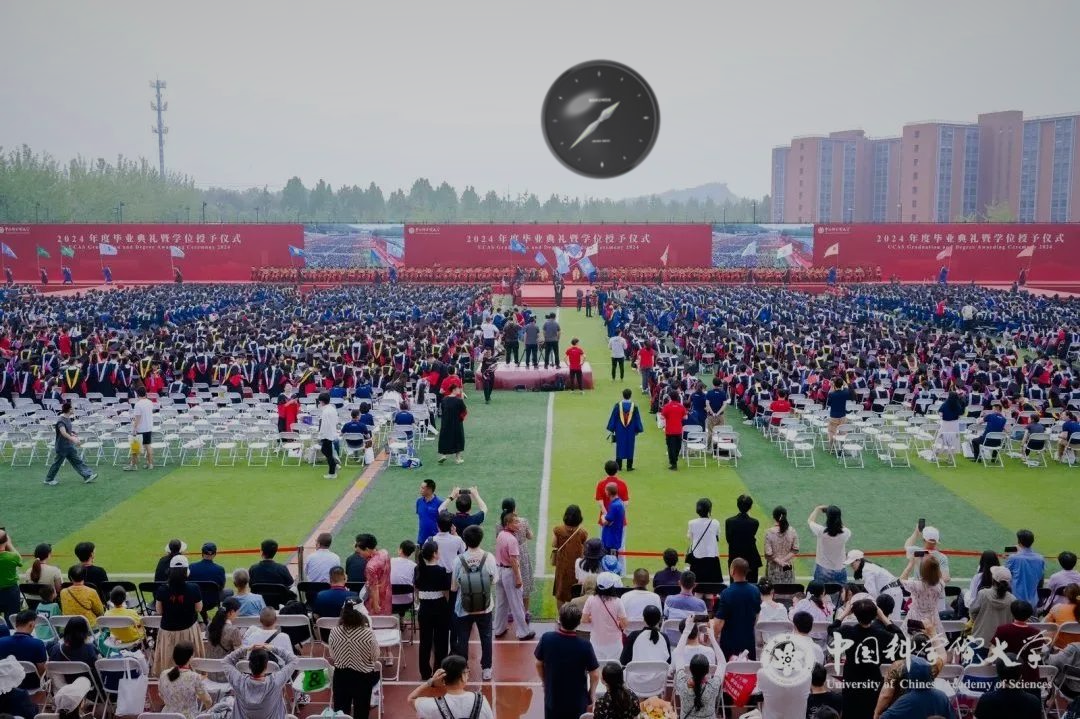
h=1 m=38
